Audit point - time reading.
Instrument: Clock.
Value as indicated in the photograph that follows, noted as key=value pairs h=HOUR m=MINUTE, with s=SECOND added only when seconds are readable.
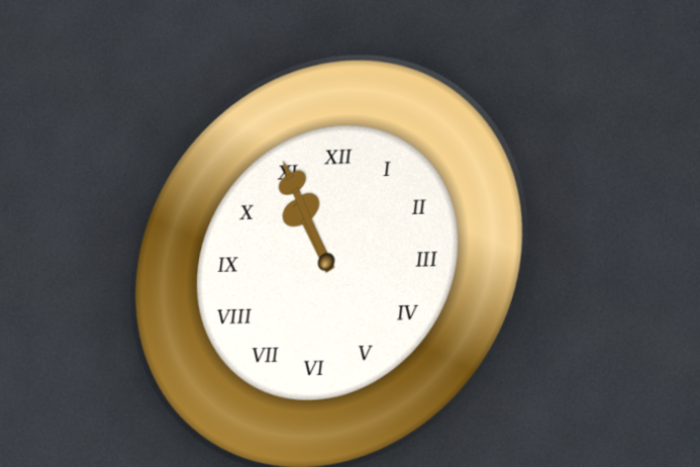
h=10 m=55
